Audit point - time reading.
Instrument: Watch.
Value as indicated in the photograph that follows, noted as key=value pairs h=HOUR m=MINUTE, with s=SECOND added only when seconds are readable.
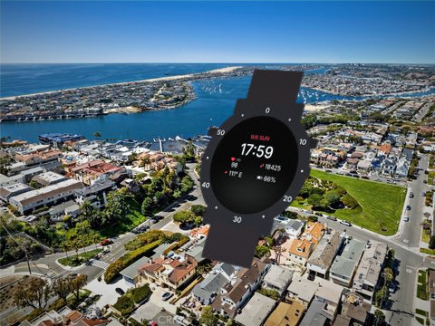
h=17 m=59
